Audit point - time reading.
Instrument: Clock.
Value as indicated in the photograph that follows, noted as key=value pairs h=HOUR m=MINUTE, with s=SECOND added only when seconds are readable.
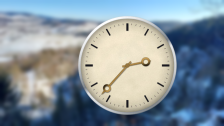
h=2 m=37
